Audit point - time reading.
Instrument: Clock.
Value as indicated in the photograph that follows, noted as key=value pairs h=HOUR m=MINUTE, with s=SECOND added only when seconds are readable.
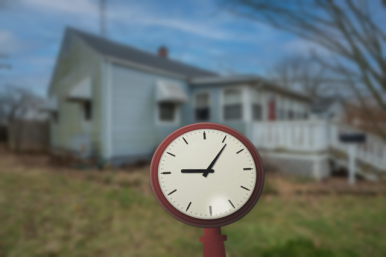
h=9 m=6
